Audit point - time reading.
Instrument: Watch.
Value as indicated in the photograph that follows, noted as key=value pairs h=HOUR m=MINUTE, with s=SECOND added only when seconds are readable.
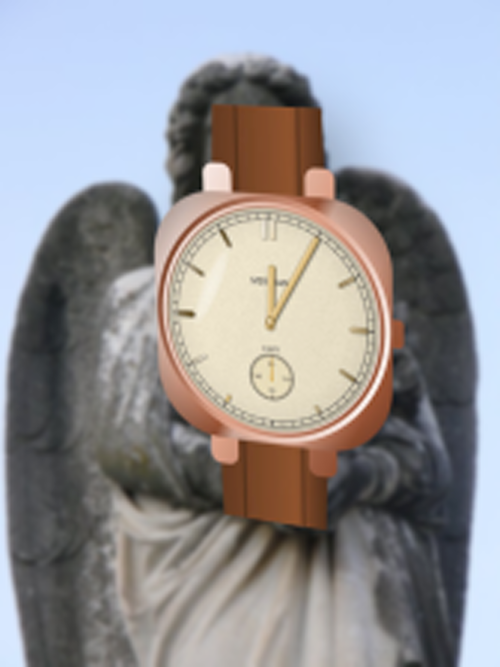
h=12 m=5
